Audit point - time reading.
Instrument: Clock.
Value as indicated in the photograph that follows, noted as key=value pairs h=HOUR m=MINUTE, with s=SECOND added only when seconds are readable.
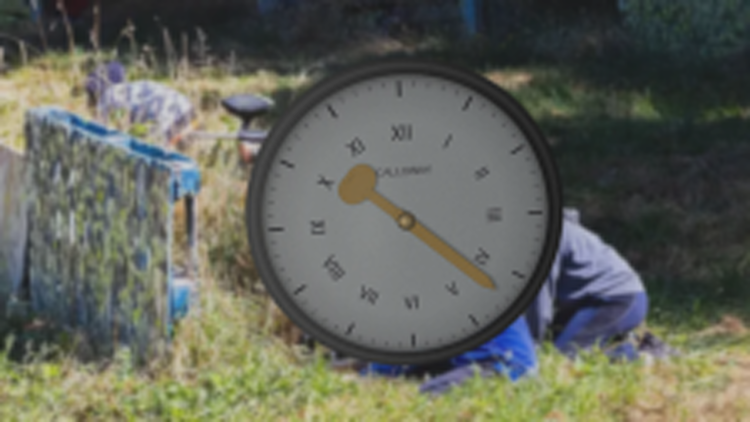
h=10 m=22
